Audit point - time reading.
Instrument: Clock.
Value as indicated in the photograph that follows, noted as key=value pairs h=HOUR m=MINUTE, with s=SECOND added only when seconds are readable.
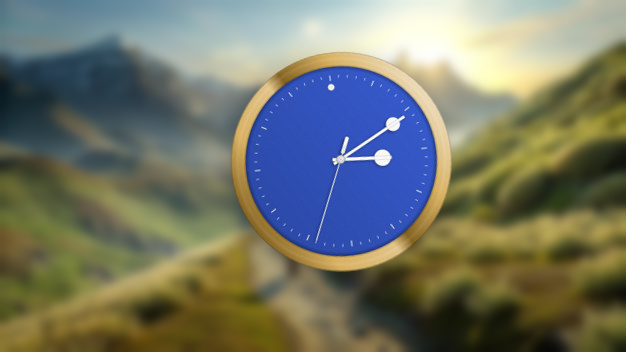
h=3 m=10 s=34
